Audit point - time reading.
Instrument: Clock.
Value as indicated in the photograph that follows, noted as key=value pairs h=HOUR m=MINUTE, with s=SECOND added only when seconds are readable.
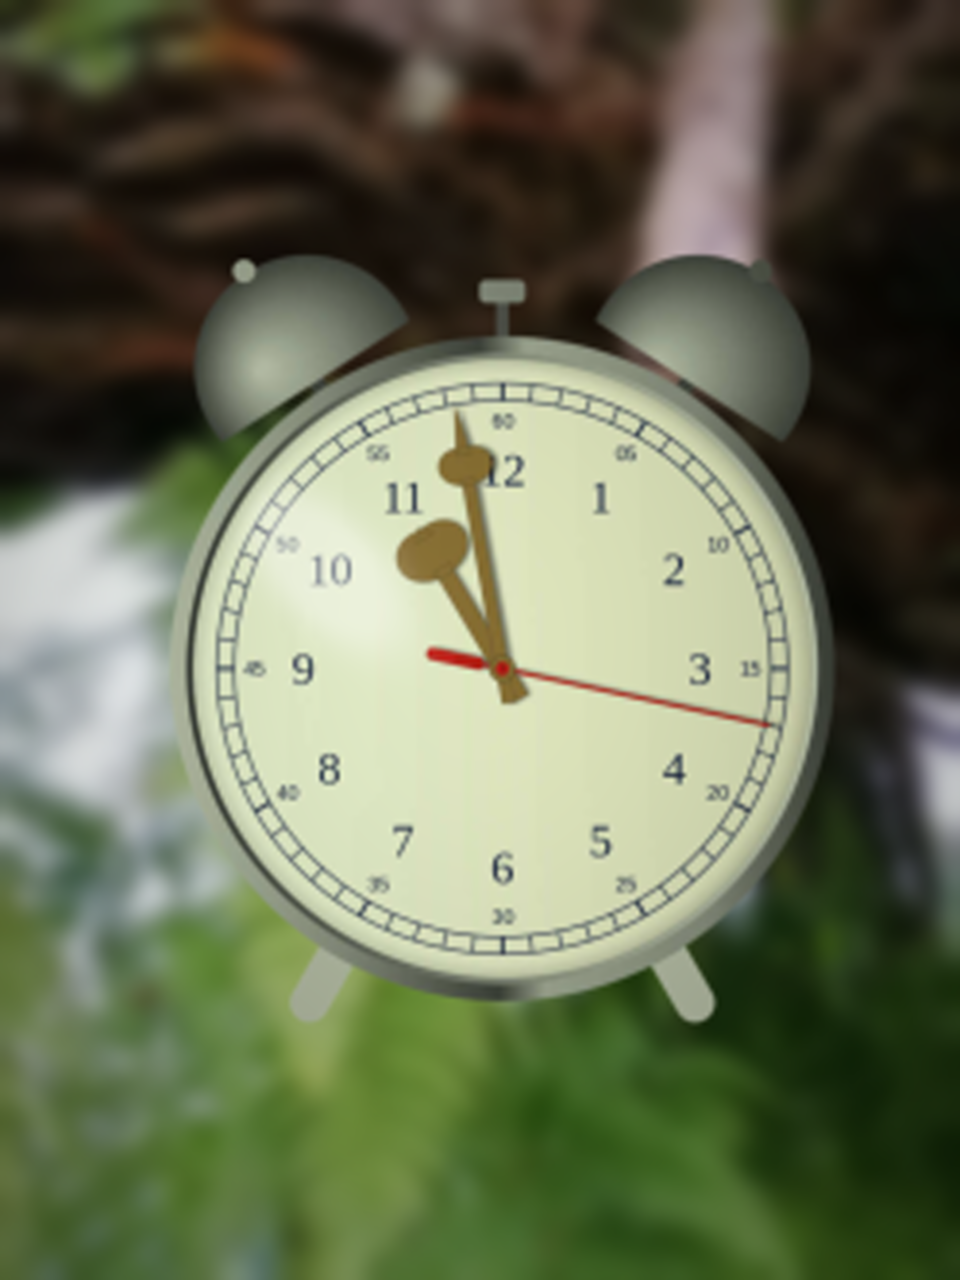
h=10 m=58 s=17
